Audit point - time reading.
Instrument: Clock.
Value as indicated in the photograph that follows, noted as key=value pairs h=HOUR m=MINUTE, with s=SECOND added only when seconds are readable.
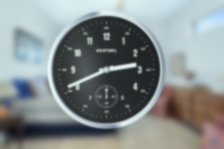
h=2 m=41
